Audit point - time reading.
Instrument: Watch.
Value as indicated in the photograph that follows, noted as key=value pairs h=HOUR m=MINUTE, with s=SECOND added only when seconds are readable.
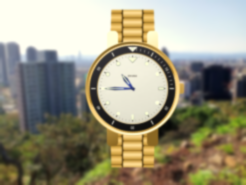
h=10 m=45
